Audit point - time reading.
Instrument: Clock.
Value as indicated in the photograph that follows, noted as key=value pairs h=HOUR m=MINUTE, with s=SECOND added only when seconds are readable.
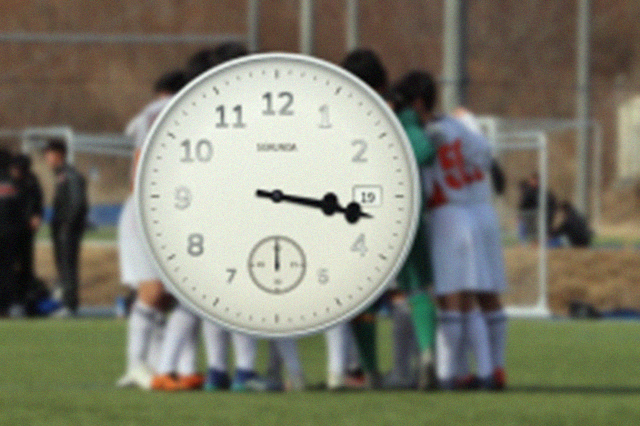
h=3 m=17
